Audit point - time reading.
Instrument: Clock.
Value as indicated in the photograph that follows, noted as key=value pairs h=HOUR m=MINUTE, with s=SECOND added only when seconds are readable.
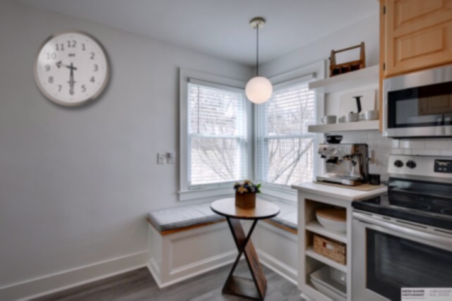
h=9 m=30
